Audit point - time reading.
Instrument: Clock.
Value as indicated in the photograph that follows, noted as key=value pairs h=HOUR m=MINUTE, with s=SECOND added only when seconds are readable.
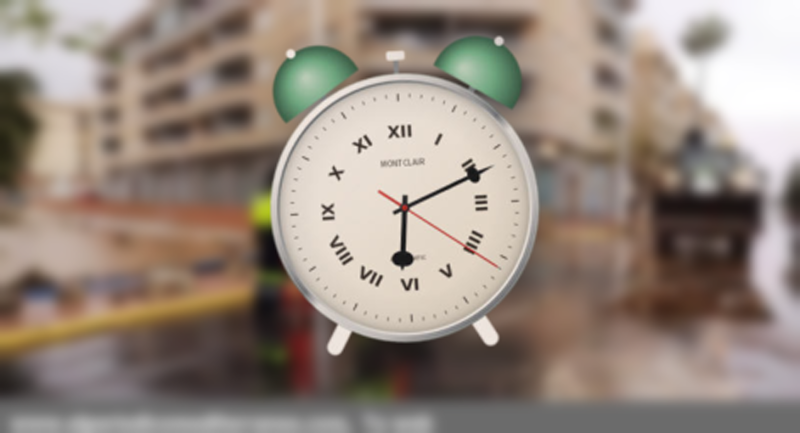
h=6 m=11 s=21
